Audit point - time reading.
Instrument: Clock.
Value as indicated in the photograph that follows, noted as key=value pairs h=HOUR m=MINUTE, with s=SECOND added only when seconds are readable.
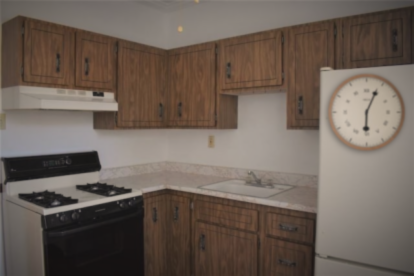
h=6 m=4
